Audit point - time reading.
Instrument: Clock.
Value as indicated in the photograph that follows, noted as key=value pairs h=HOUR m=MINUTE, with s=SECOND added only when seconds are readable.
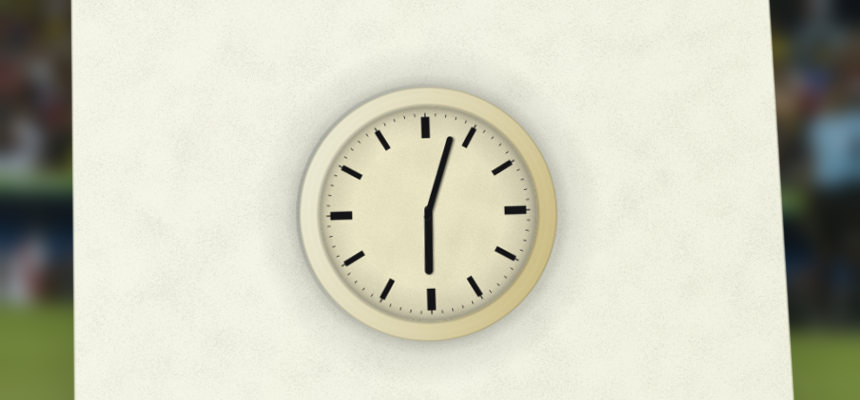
h=6 m=3
